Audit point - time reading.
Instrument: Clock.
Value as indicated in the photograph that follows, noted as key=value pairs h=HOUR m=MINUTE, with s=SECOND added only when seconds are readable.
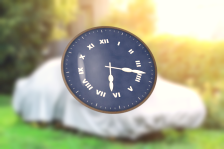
h=6 m=18
